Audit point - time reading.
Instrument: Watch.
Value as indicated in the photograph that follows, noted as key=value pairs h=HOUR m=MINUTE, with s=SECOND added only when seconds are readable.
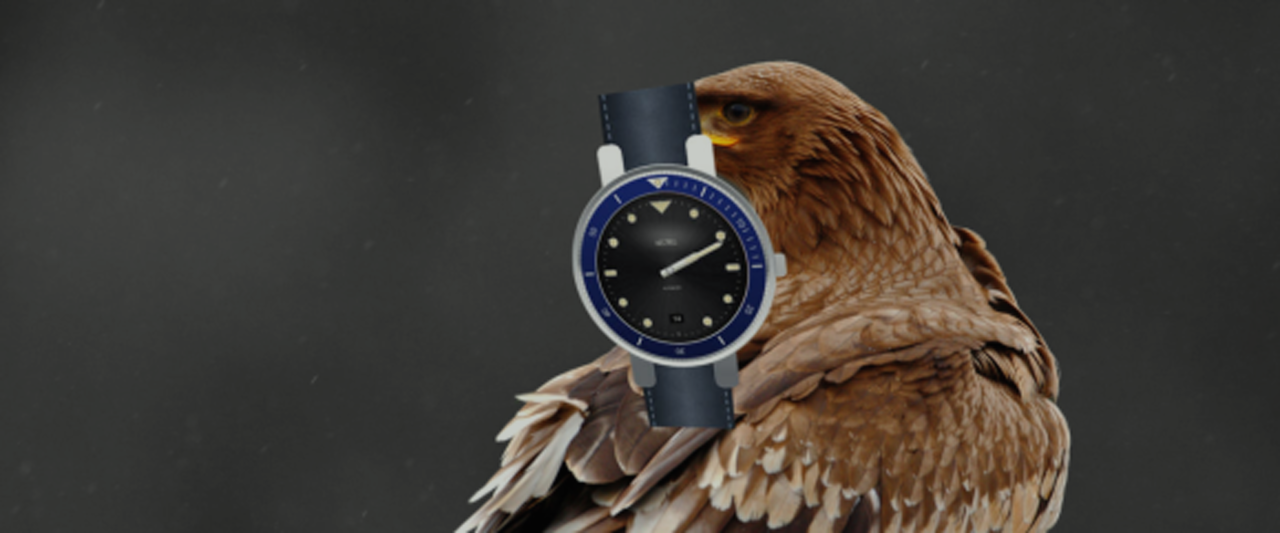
h=2 m=11
